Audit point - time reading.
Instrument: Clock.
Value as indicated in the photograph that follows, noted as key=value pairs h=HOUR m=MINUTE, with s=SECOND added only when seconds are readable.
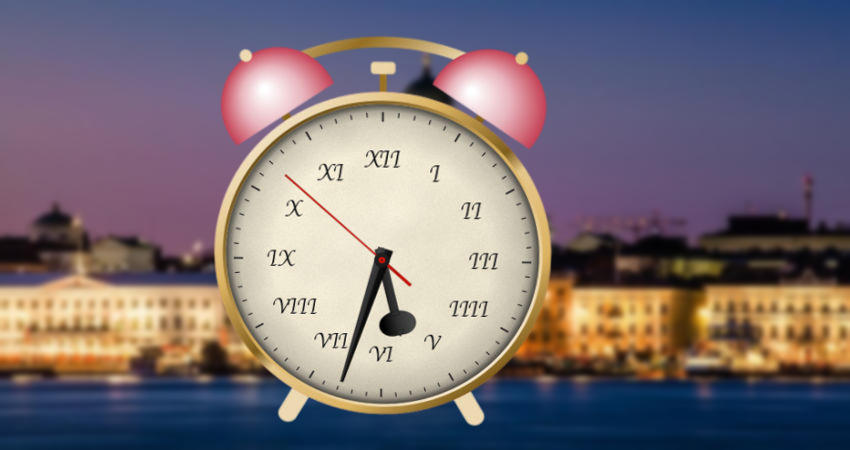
h=5 m=32 s=52
